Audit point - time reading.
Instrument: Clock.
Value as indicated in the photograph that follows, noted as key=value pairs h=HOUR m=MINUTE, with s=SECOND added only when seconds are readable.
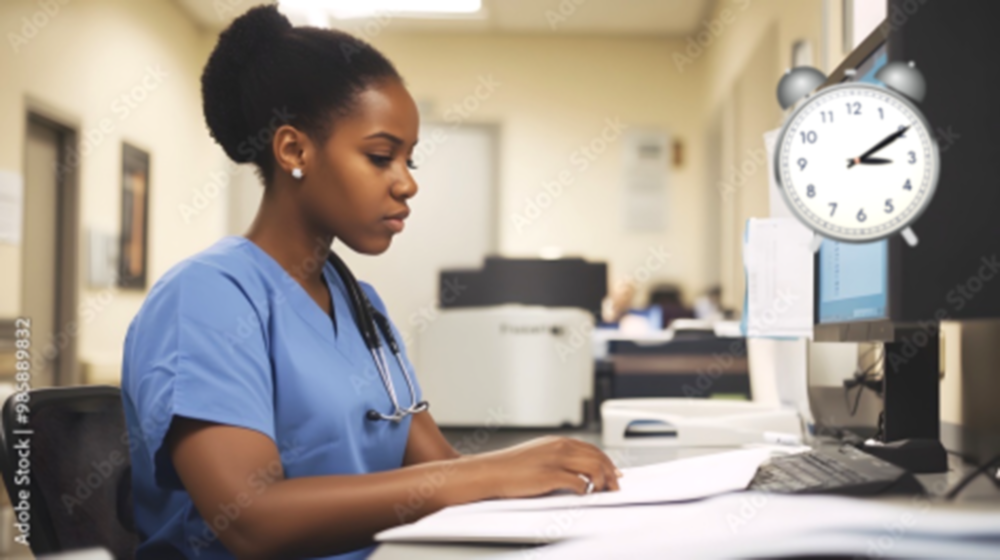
h=3 m=10
